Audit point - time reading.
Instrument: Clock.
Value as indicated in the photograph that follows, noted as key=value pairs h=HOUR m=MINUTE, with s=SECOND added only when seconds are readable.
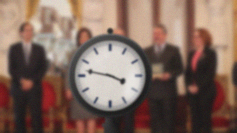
h=3 m=47
